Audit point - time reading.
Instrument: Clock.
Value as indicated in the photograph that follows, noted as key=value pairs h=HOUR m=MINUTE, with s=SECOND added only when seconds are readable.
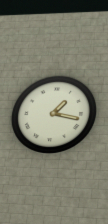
h=1 m=17
